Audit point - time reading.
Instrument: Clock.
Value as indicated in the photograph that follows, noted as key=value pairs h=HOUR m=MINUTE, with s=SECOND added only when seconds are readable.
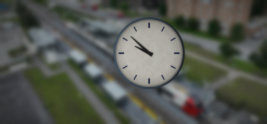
h=9 m=52
